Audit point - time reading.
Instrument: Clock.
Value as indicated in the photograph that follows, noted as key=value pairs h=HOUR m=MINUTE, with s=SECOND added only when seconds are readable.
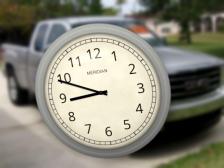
h=8 m=49
